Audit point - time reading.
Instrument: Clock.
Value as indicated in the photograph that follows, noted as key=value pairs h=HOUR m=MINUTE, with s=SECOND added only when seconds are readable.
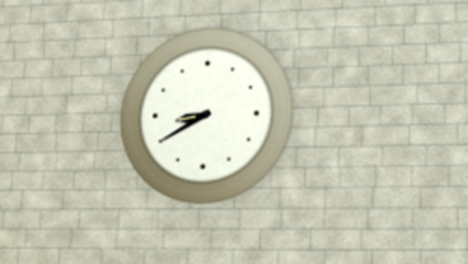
h=8 m=40
